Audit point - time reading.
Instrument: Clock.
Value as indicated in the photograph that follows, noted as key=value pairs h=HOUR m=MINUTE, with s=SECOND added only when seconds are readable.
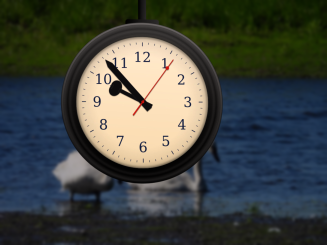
h=9 m=53 s=6
